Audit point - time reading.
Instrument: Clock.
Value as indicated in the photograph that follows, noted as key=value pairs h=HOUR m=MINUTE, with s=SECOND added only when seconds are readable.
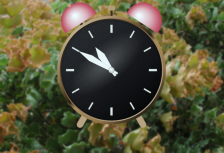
h=10 m=50
